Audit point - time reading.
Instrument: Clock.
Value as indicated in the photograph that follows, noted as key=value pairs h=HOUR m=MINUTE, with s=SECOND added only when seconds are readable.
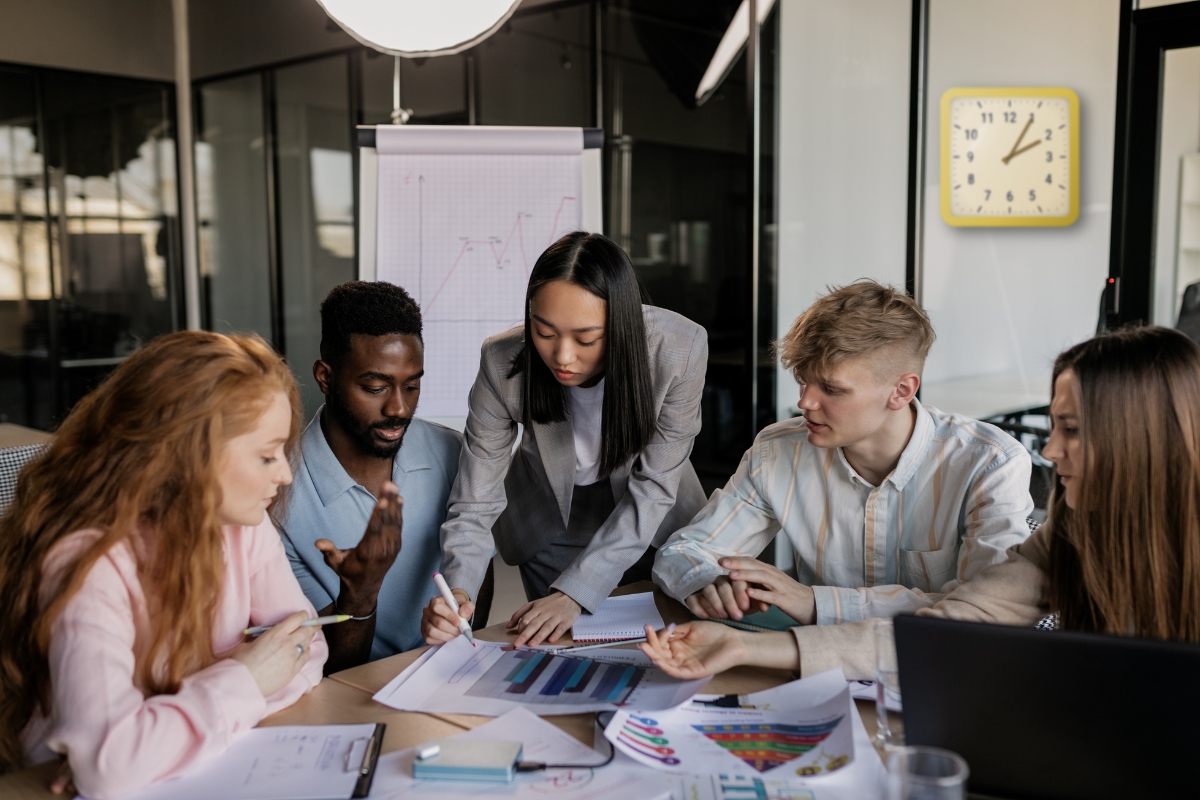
h=2 m=5
